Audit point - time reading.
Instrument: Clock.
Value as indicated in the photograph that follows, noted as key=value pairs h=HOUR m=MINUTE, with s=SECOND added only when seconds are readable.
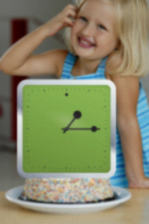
h=1 m=15
